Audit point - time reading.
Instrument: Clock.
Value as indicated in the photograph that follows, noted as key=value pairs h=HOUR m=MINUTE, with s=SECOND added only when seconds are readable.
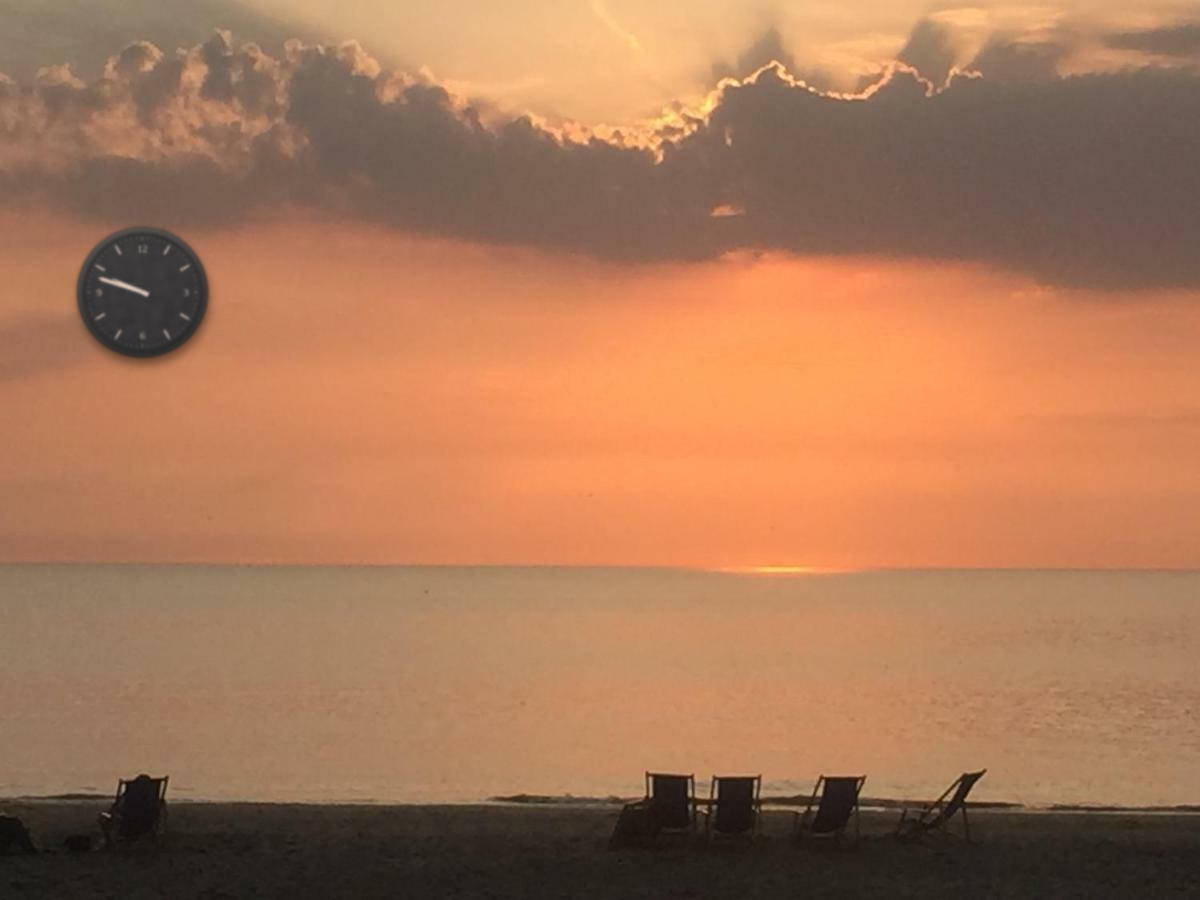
h=9 m=48
